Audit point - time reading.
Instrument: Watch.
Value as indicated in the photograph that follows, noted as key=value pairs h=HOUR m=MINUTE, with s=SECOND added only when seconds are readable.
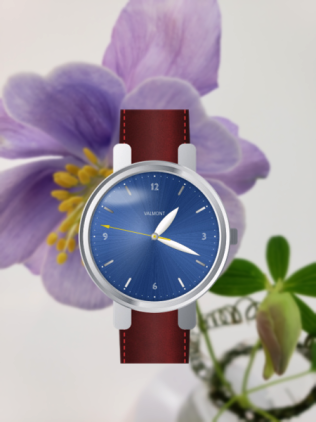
h=1 m=18 s=47
